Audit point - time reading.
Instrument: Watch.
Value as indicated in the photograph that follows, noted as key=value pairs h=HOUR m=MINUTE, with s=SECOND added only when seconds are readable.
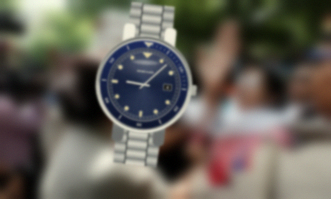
h=9 m=7
